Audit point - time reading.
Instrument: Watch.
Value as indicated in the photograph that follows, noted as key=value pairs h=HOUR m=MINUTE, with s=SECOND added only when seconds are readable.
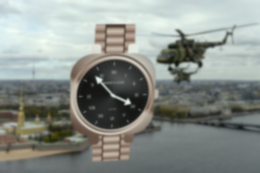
h=3 m=53
